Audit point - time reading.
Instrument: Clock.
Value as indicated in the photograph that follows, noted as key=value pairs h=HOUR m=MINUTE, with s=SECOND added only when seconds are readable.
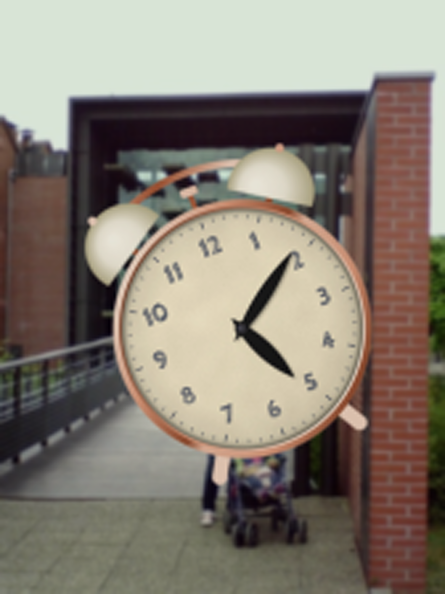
h=5 m=9
